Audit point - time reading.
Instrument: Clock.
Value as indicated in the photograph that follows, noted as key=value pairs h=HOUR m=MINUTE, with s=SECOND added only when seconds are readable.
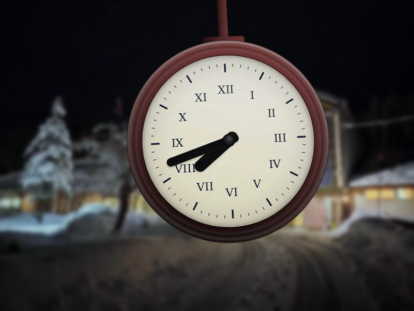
h=7 m=42
